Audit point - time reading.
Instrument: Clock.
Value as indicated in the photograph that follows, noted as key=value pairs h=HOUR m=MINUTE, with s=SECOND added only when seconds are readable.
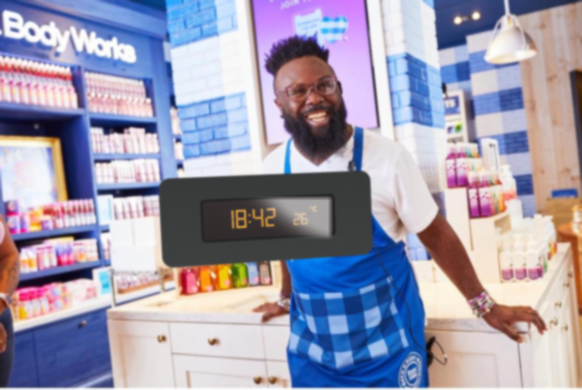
h=18 m=42
